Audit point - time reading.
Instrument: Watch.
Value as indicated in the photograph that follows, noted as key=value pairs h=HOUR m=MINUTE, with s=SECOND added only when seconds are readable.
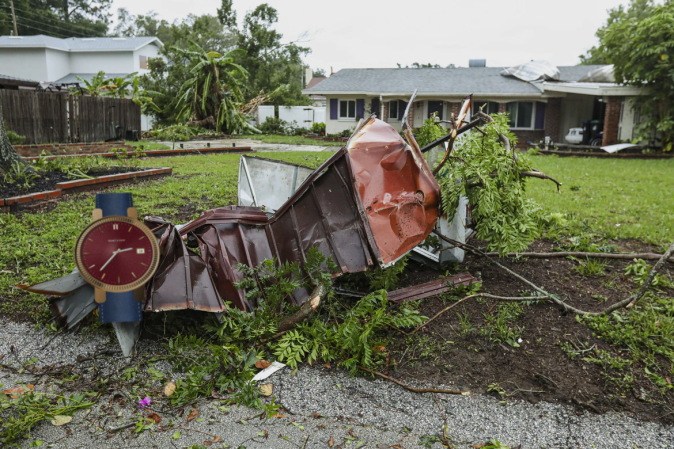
h=2 m=37
